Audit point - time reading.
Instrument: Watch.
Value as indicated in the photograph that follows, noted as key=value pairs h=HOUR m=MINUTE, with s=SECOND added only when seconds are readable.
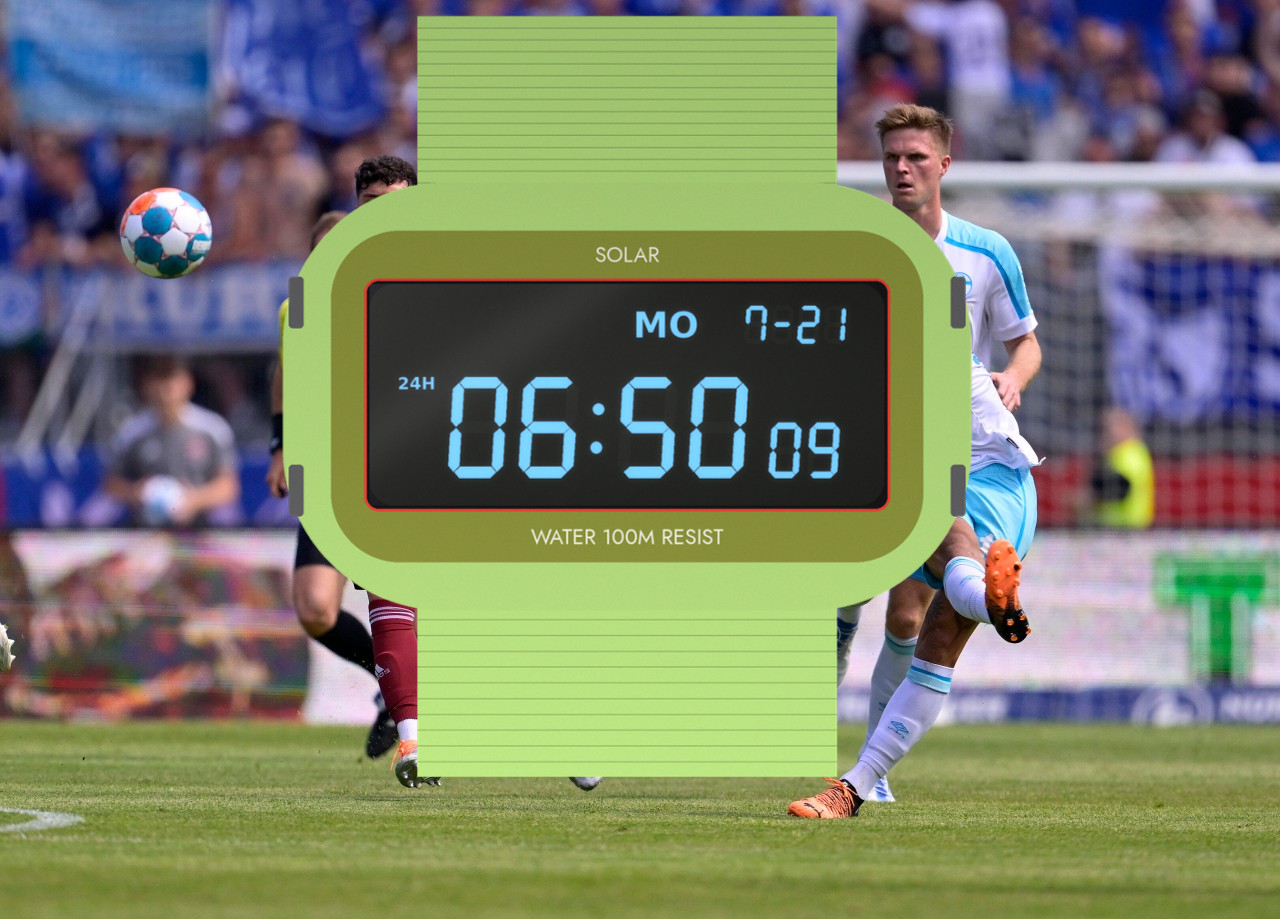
h=6 m=50 s=9
